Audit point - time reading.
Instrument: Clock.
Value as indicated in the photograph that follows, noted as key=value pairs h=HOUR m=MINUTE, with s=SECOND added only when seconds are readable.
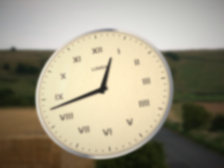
h=12 m=43
